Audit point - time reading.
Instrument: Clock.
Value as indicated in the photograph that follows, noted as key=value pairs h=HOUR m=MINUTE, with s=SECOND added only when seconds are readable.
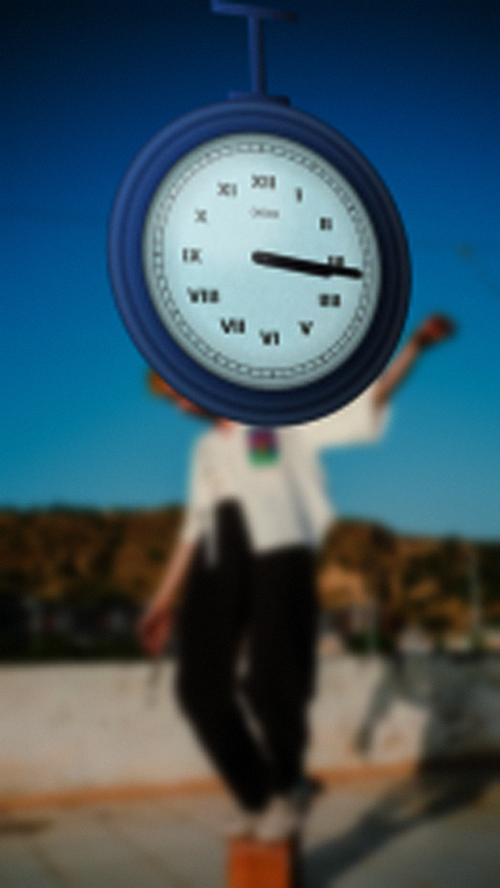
h=3 m=16
